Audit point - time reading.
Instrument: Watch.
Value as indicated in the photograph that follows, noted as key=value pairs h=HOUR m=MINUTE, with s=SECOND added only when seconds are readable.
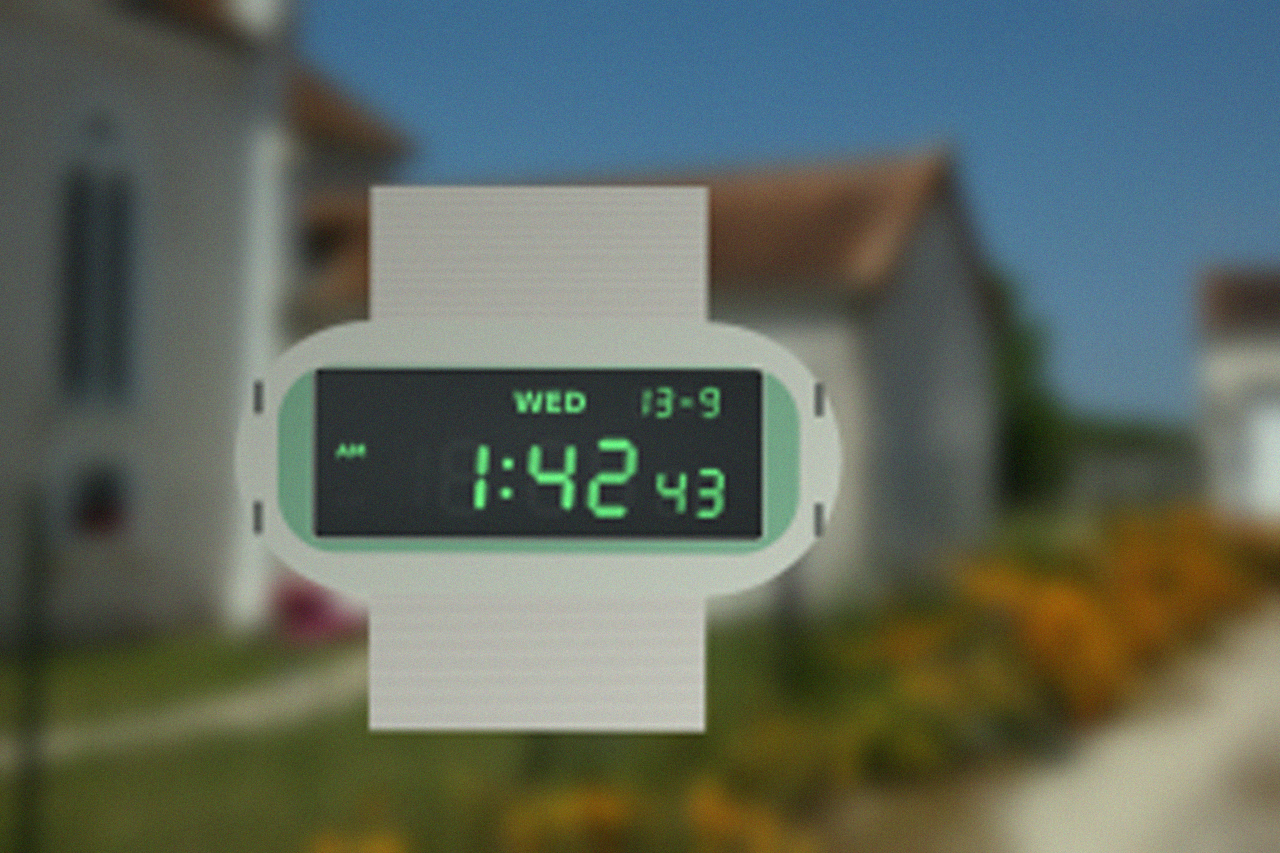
h=1 m=42 s=43
